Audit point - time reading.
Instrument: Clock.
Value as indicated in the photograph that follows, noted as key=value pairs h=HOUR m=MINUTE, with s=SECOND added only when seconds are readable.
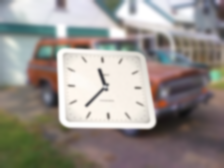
h=11 m=37
